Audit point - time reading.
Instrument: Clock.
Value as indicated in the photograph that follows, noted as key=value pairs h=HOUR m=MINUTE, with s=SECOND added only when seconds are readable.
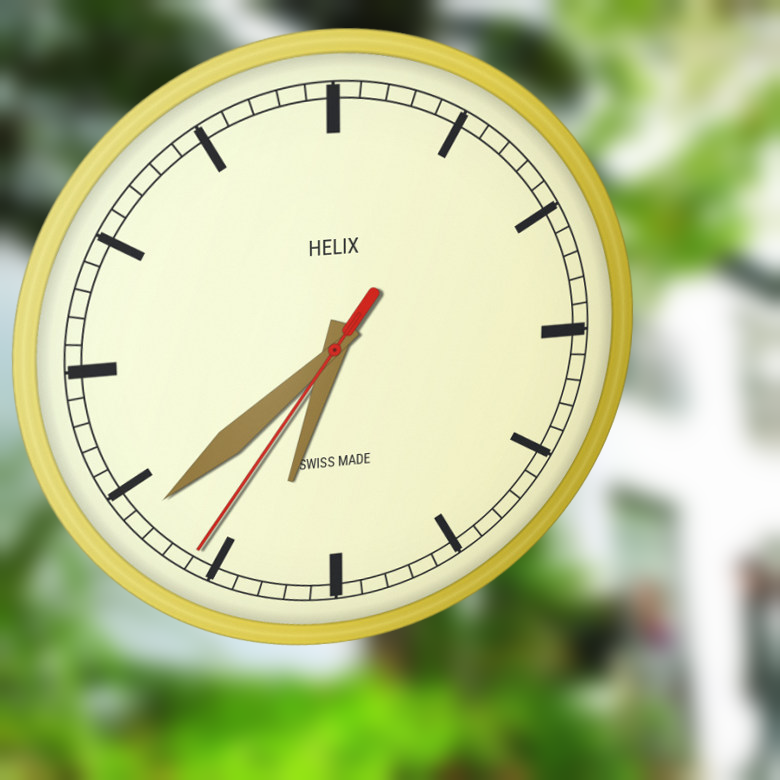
h=6 m=38 s=36
